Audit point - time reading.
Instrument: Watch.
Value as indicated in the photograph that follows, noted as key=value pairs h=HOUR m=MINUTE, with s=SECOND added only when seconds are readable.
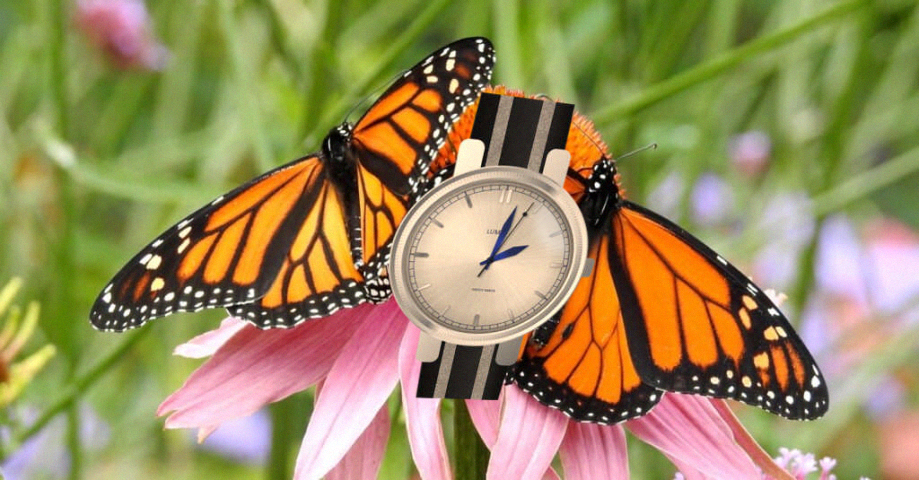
h=2 m=2 s=4
